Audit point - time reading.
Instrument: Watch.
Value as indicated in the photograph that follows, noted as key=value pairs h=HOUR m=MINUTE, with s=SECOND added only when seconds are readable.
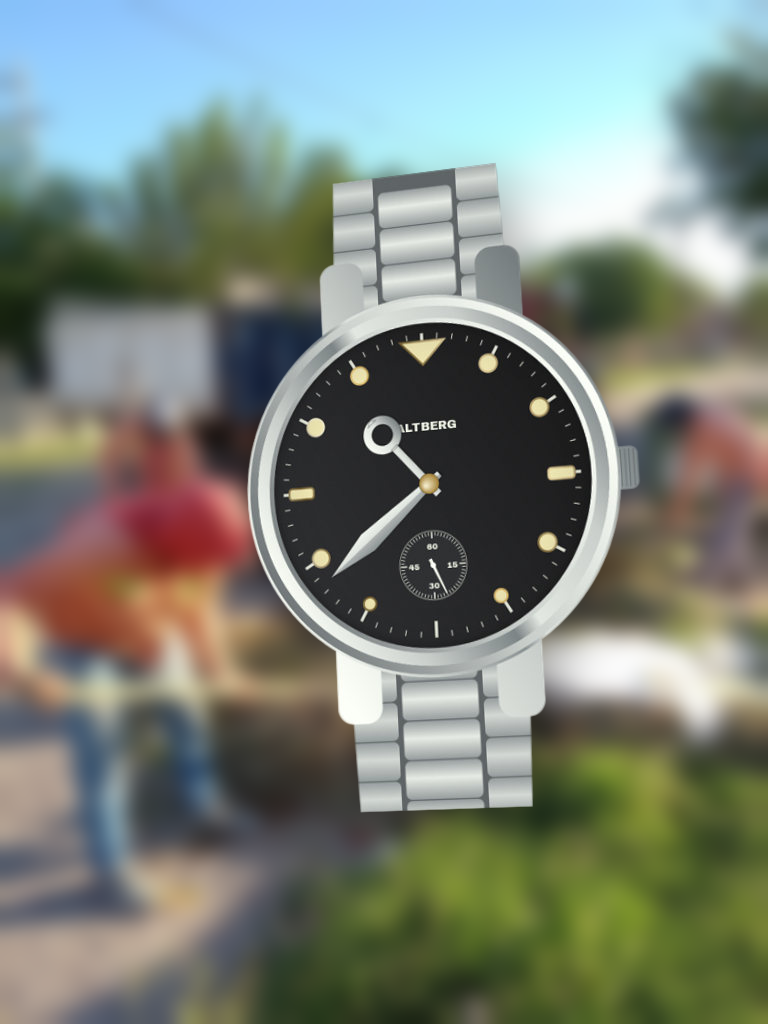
h=10 m=38 s=26
